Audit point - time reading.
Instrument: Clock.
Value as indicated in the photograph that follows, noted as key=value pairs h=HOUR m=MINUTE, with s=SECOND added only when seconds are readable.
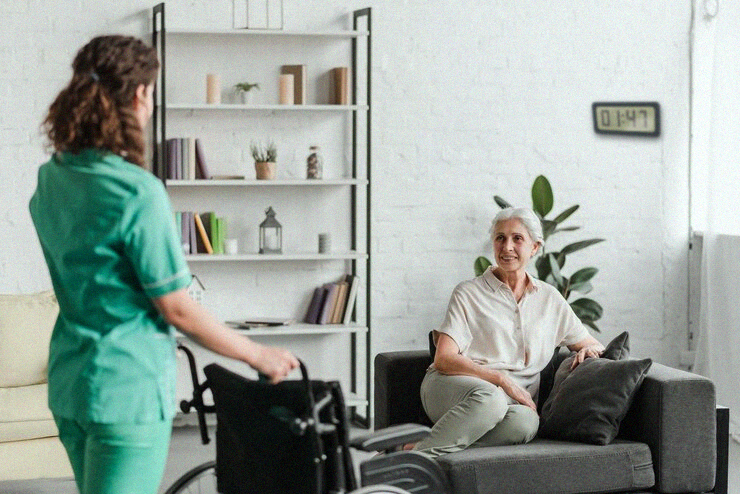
h=1 m=47
